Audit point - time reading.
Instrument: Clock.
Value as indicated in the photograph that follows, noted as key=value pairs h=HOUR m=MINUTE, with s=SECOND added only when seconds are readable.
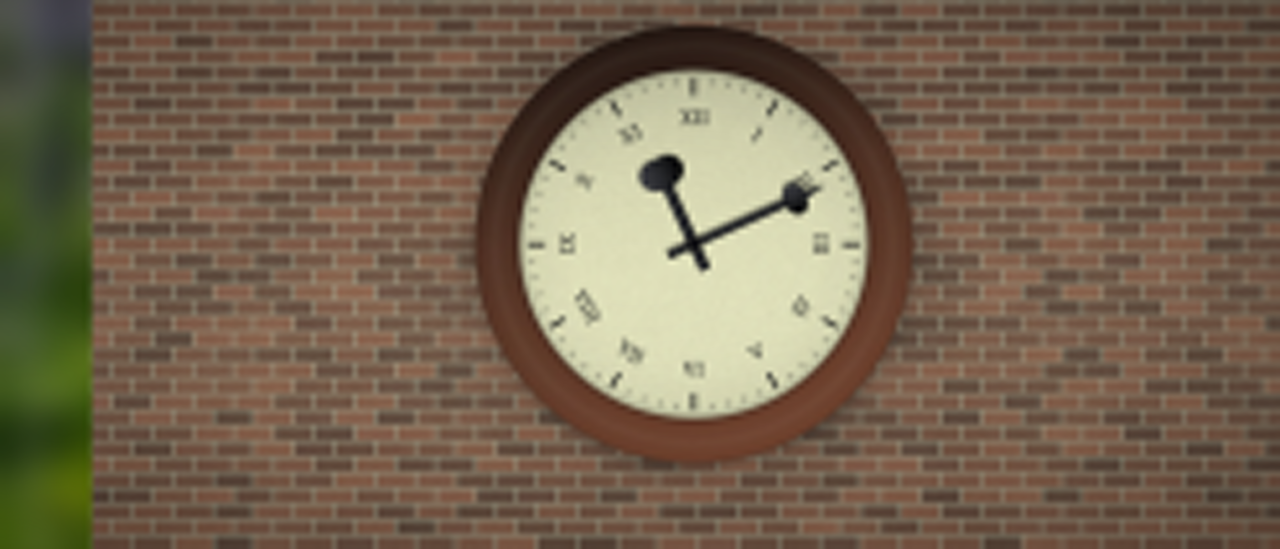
h=11 m=11
